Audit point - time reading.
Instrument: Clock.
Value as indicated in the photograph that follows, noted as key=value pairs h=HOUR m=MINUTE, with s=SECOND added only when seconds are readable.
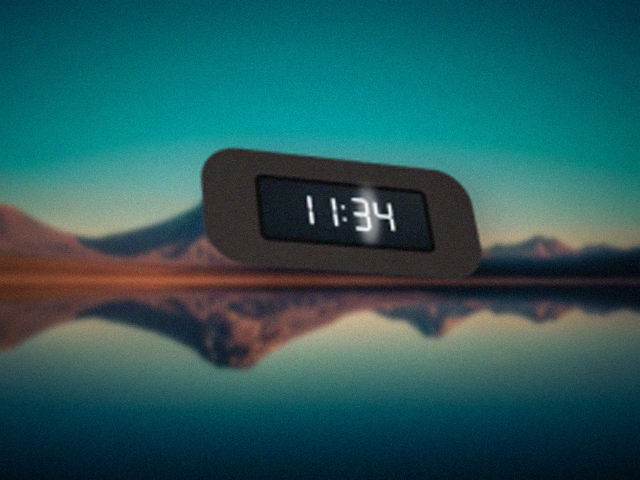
h=11 m=34
